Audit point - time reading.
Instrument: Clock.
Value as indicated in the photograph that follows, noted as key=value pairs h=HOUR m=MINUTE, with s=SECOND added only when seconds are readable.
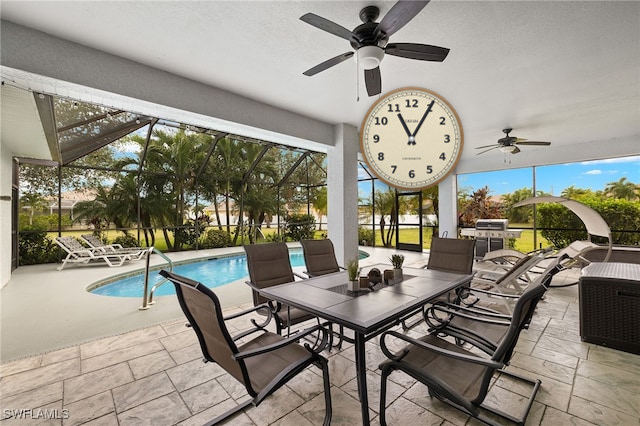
h=11 m=5
